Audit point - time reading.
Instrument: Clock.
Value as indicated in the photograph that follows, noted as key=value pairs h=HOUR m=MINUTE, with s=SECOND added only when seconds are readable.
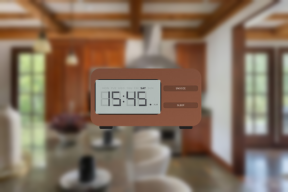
h=15 m=45
